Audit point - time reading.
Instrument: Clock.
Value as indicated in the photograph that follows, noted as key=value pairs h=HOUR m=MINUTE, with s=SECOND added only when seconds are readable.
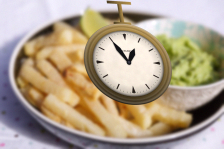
h=12 m=55
